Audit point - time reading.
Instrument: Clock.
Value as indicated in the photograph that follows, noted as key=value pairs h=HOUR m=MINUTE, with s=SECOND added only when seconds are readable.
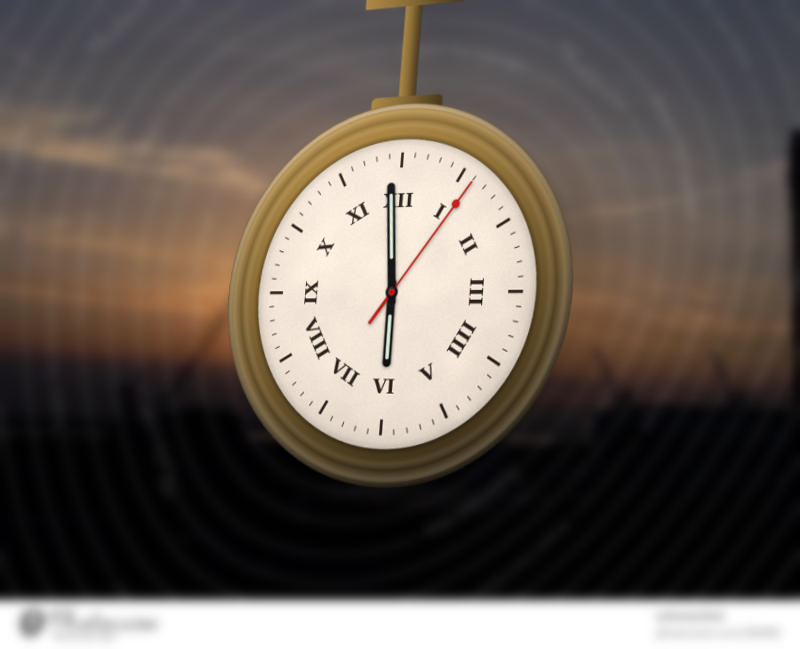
h=5 m=59 s=6
